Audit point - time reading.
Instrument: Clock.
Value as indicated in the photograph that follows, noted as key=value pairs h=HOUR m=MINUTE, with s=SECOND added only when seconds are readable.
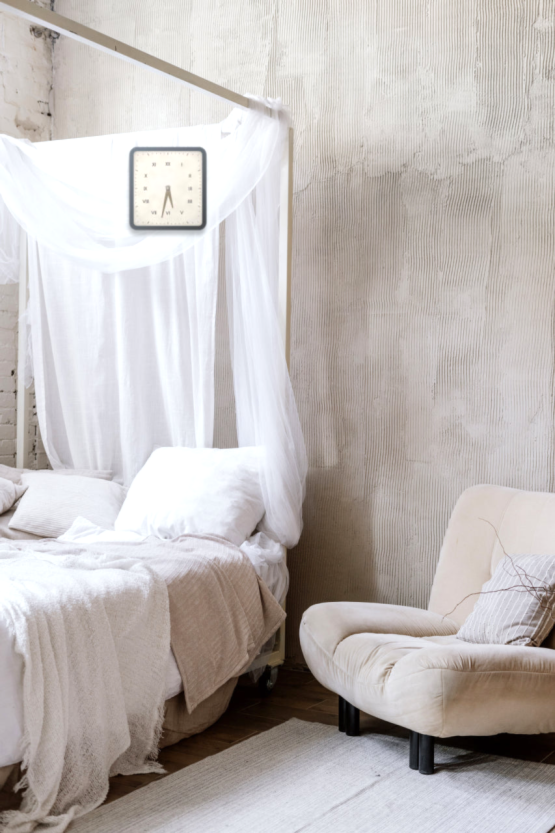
h=5 m=32
